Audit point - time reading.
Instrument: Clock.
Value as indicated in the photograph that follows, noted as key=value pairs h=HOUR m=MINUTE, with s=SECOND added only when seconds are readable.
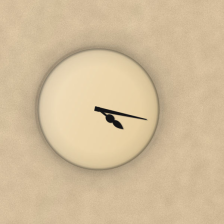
h=4 m=17
